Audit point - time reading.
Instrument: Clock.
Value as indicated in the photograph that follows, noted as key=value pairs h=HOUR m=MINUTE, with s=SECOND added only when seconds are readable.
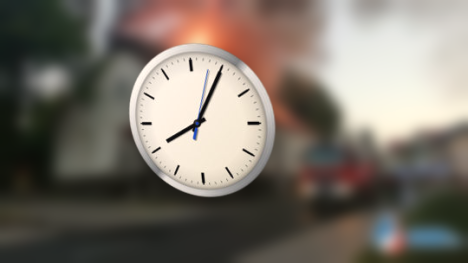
h=8 m=5 s=3
